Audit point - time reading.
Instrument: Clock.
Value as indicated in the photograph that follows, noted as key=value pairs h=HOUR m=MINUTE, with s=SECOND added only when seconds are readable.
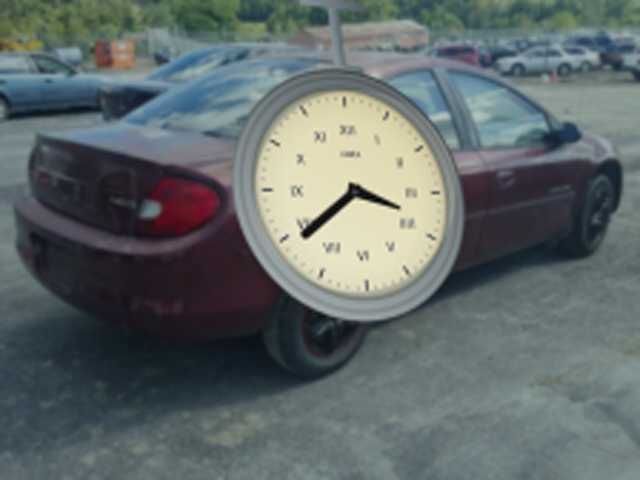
h=3 m=39
